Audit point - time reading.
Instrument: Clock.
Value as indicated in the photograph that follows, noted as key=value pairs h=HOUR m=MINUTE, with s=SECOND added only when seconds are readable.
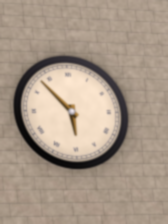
h=5 m=53
